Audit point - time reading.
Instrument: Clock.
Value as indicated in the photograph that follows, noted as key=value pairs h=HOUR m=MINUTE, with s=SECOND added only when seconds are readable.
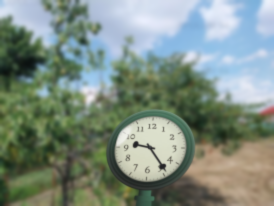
h=9 m=24
